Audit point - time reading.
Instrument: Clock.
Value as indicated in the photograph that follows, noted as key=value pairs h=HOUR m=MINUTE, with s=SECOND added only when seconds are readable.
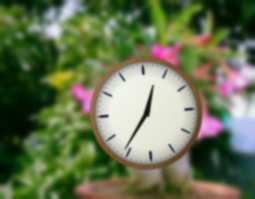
h=12 m=36
